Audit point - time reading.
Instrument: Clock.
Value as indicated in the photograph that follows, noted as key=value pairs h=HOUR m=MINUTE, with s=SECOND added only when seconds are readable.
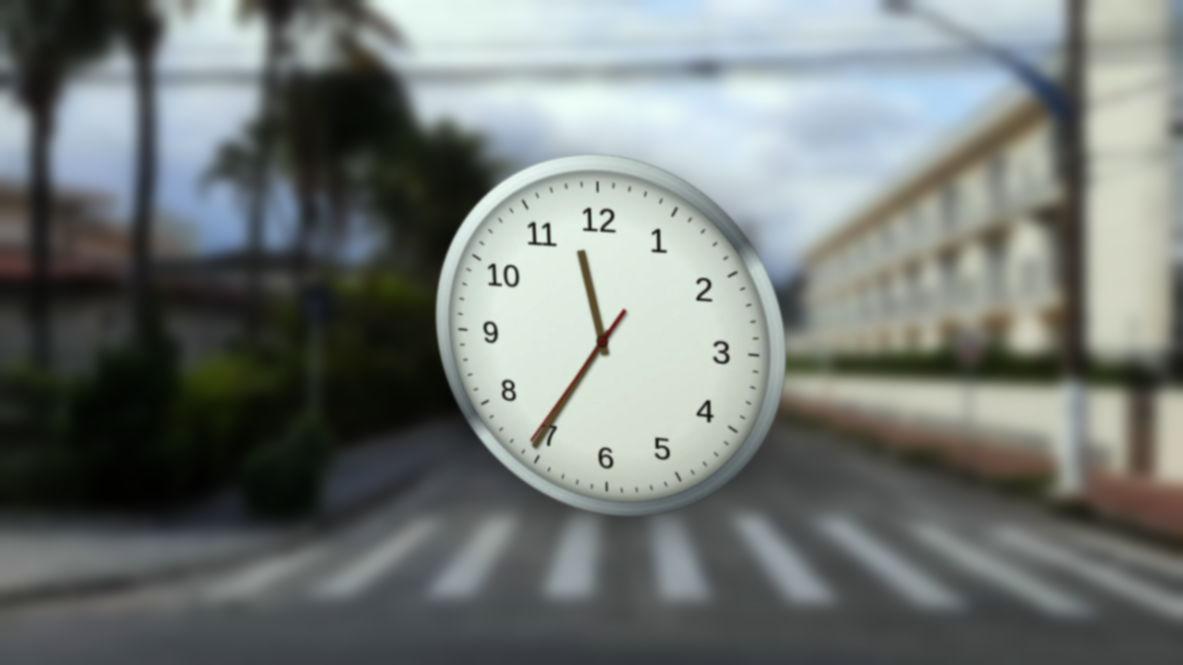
h=11 m=35 s=36
